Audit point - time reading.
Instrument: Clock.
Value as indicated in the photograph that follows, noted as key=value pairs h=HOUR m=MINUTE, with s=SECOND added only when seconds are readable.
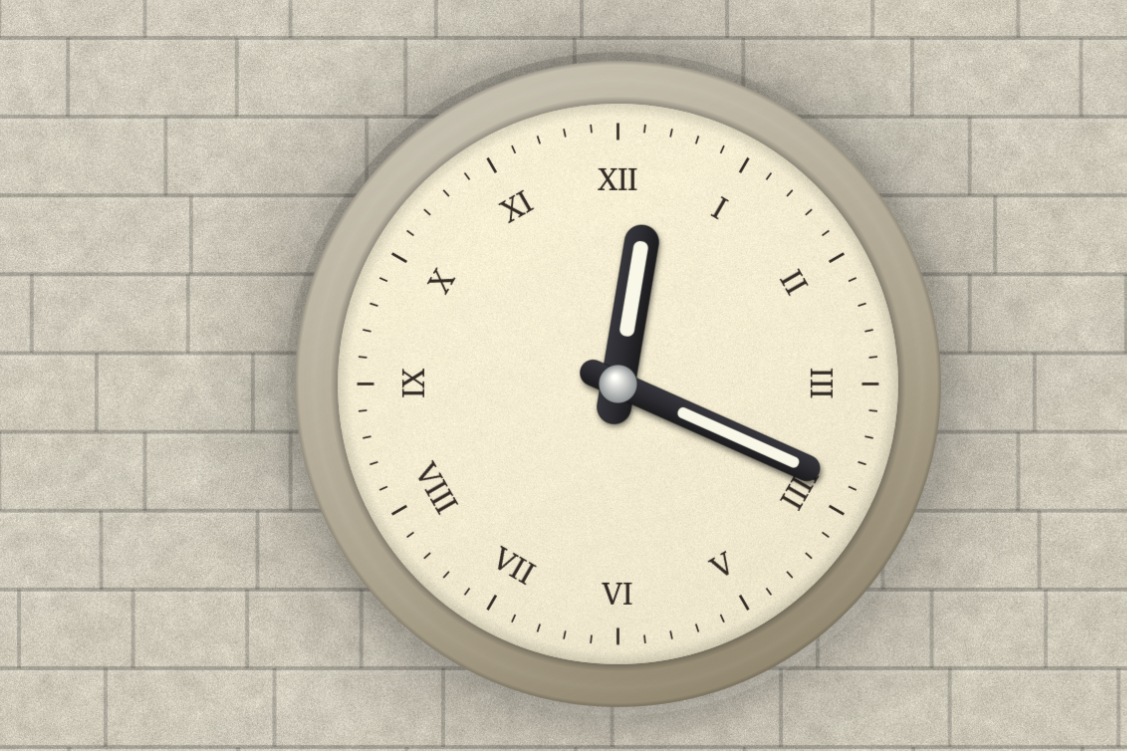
h=12 m=19
